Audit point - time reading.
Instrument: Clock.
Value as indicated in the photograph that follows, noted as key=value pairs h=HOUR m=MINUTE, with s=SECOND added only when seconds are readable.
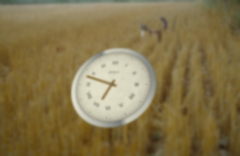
h=6 m=48
